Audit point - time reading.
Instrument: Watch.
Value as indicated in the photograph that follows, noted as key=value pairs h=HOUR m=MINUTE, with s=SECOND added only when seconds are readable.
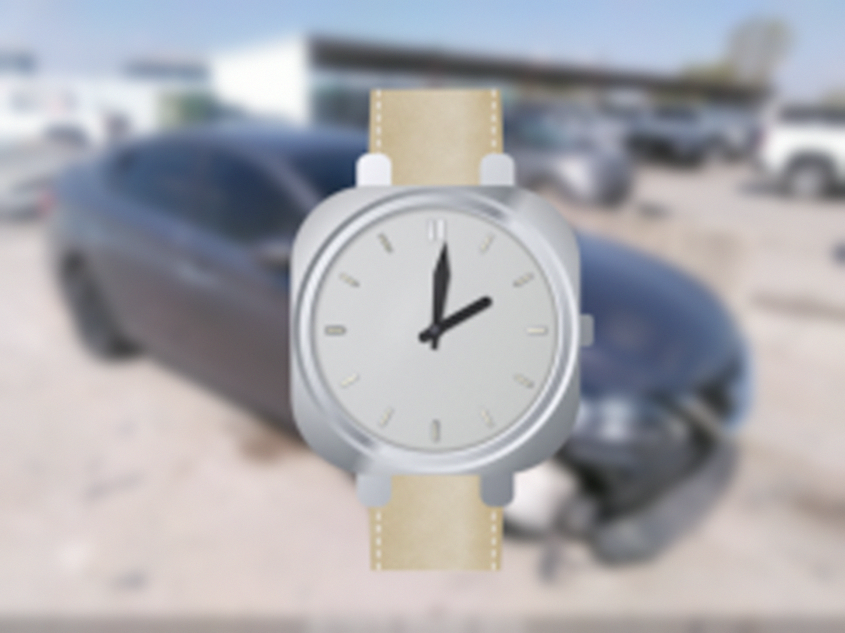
h=2 m=1
